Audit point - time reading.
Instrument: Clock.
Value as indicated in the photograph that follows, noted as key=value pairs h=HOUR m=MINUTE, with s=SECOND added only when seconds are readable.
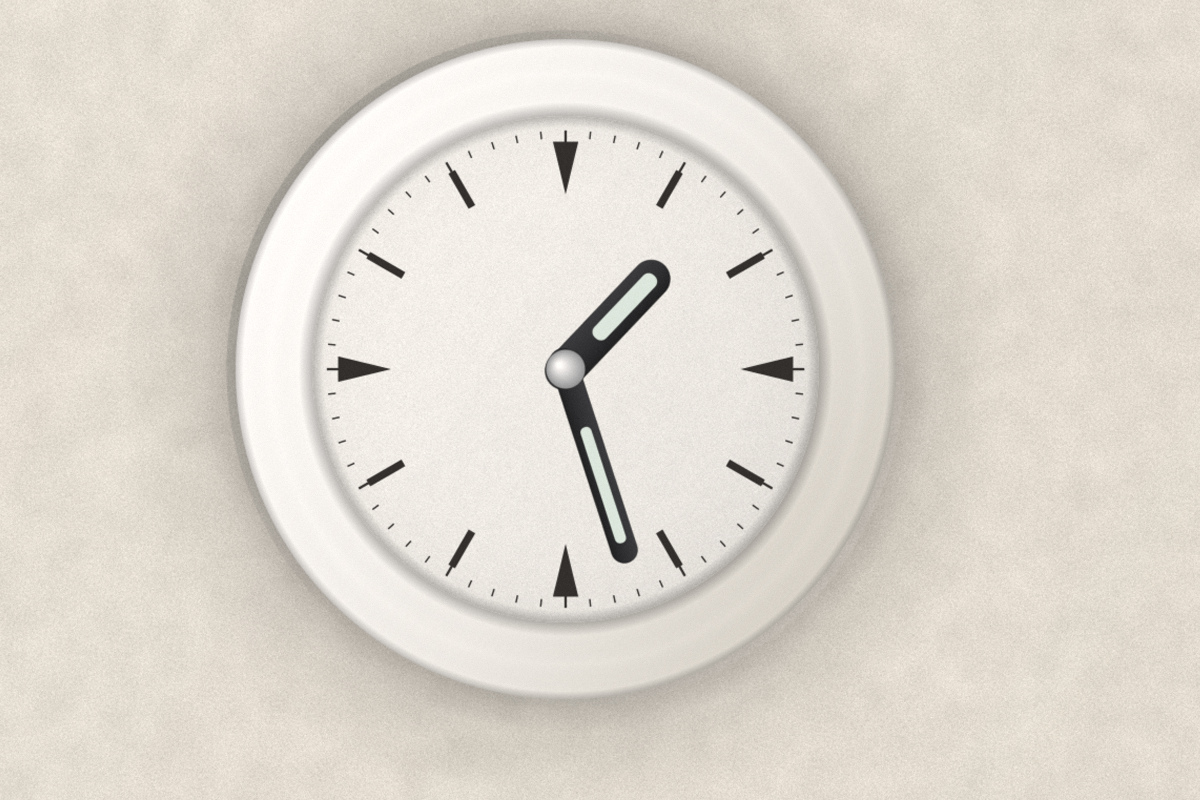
h=1 m=27
